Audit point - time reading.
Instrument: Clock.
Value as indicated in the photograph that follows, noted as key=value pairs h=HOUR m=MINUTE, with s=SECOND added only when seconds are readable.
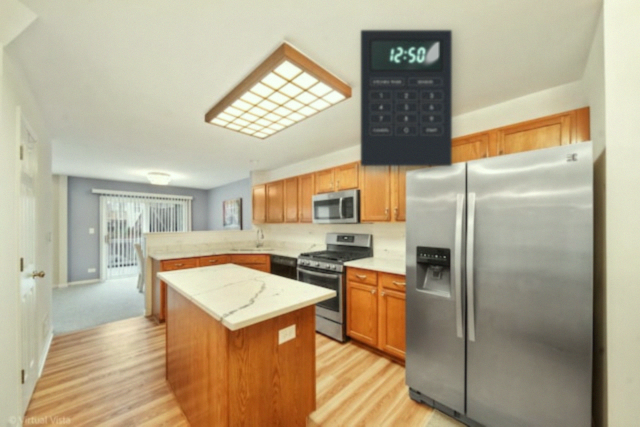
h=12 m=50
